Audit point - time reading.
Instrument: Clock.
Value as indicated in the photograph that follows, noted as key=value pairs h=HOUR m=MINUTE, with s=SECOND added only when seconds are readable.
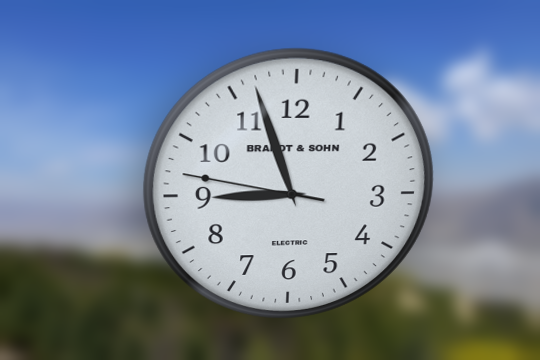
h=8 m=56 s=47
